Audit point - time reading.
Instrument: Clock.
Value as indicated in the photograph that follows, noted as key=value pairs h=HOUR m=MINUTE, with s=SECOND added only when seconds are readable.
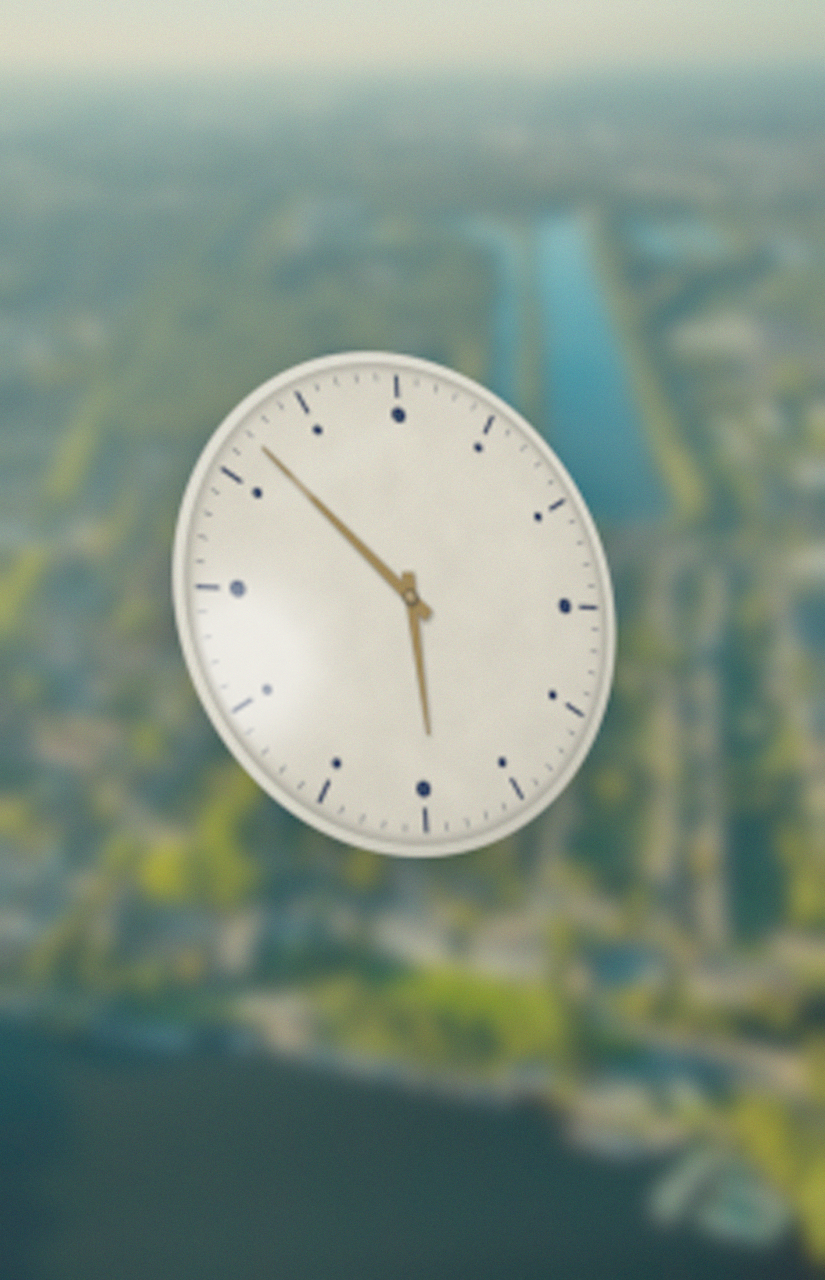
h=5 m=52
